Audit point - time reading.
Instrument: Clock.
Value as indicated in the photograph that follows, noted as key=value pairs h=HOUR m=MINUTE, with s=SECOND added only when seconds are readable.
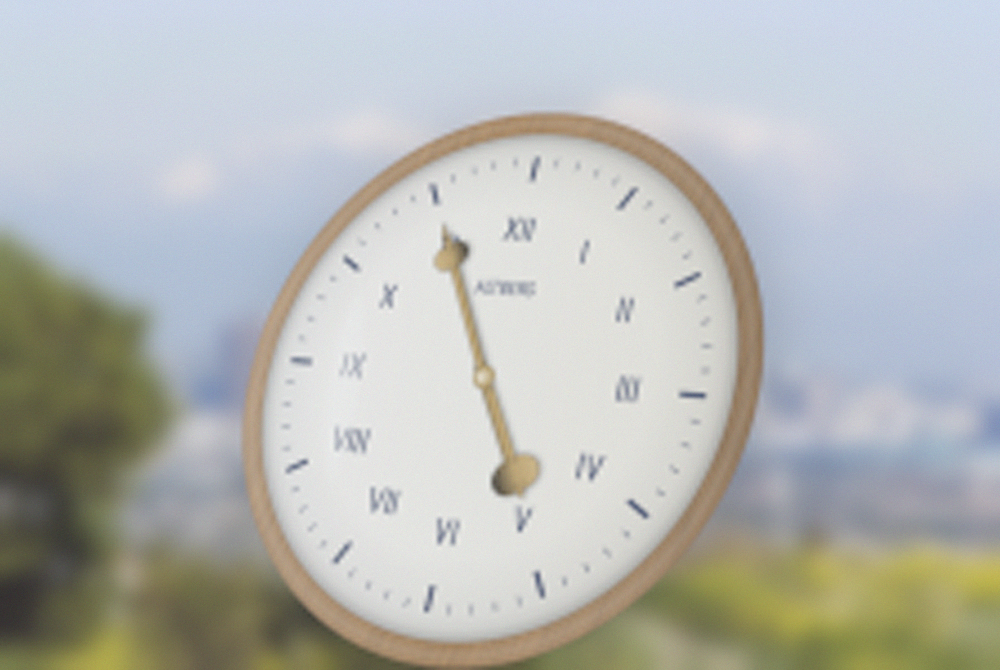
h=4 m=55
